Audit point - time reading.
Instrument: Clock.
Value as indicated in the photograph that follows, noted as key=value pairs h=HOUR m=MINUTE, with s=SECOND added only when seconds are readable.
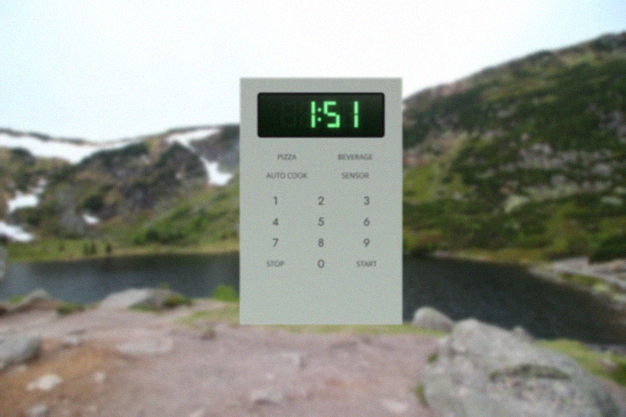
h=1 m=51
